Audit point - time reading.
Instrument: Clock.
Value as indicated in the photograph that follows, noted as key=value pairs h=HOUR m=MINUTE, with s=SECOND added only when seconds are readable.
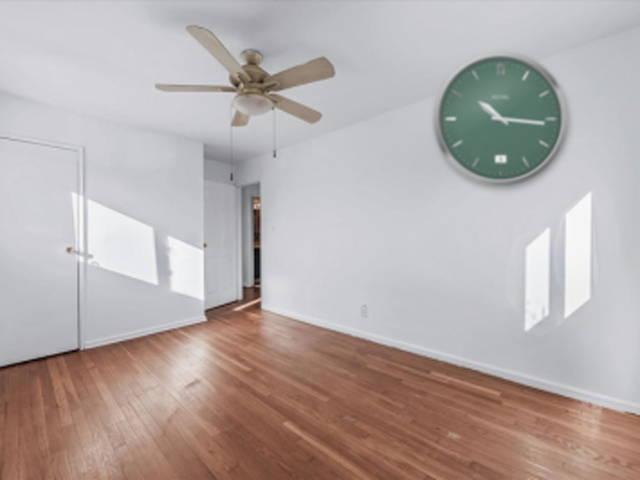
h=10 m=16
